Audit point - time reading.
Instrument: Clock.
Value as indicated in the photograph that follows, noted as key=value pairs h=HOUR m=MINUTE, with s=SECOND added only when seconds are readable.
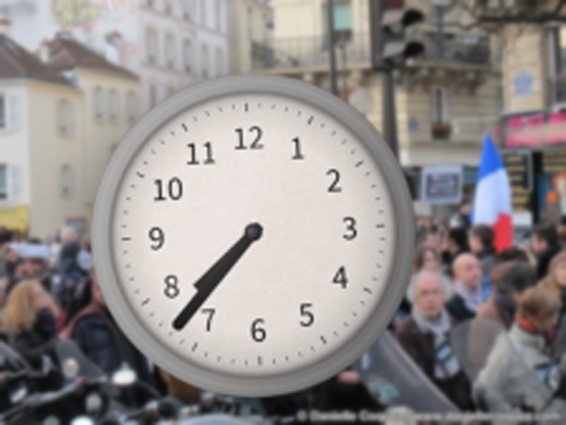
h=7 m=37
